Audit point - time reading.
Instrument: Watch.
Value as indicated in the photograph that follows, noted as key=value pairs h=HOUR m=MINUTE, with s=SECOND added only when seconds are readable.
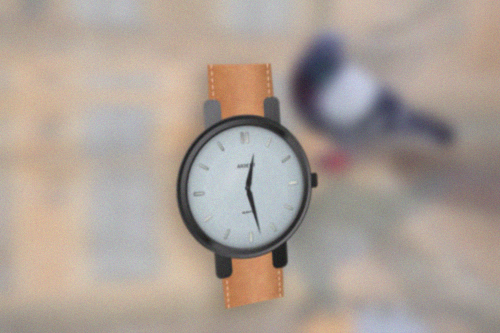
h=12 m=28
